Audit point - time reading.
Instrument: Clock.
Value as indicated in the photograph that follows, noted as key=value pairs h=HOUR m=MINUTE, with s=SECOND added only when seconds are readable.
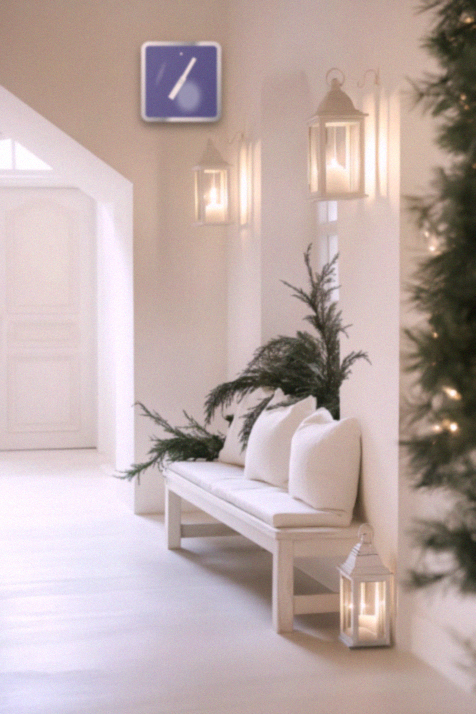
h=7 m=5
